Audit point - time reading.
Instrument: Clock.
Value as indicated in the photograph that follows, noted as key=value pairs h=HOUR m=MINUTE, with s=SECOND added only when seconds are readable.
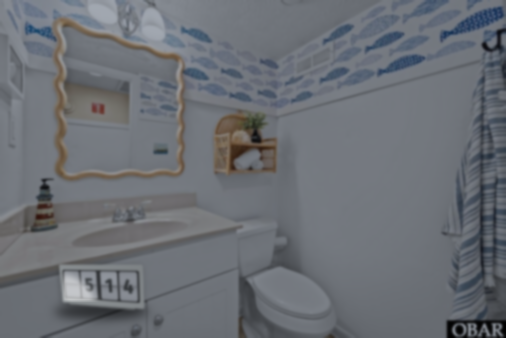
h=5 m=14
